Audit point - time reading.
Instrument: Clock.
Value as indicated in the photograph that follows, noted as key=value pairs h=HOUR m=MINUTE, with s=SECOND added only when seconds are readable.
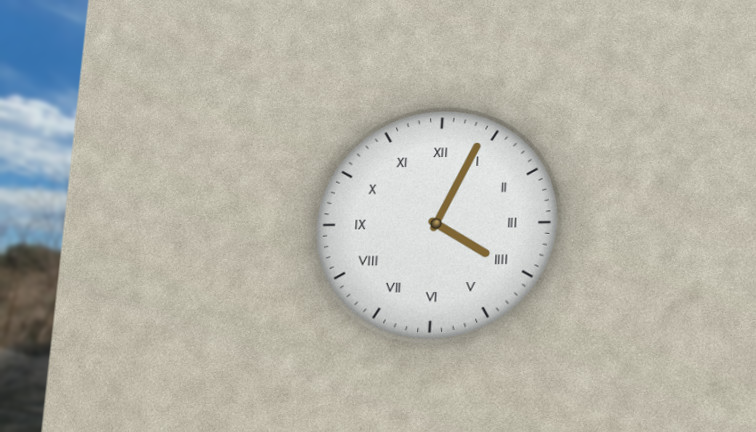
h=4 m=4
